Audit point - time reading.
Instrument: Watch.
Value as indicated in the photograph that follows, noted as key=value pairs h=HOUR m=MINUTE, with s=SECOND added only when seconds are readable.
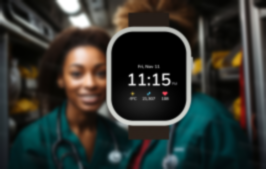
h=11 m=15
